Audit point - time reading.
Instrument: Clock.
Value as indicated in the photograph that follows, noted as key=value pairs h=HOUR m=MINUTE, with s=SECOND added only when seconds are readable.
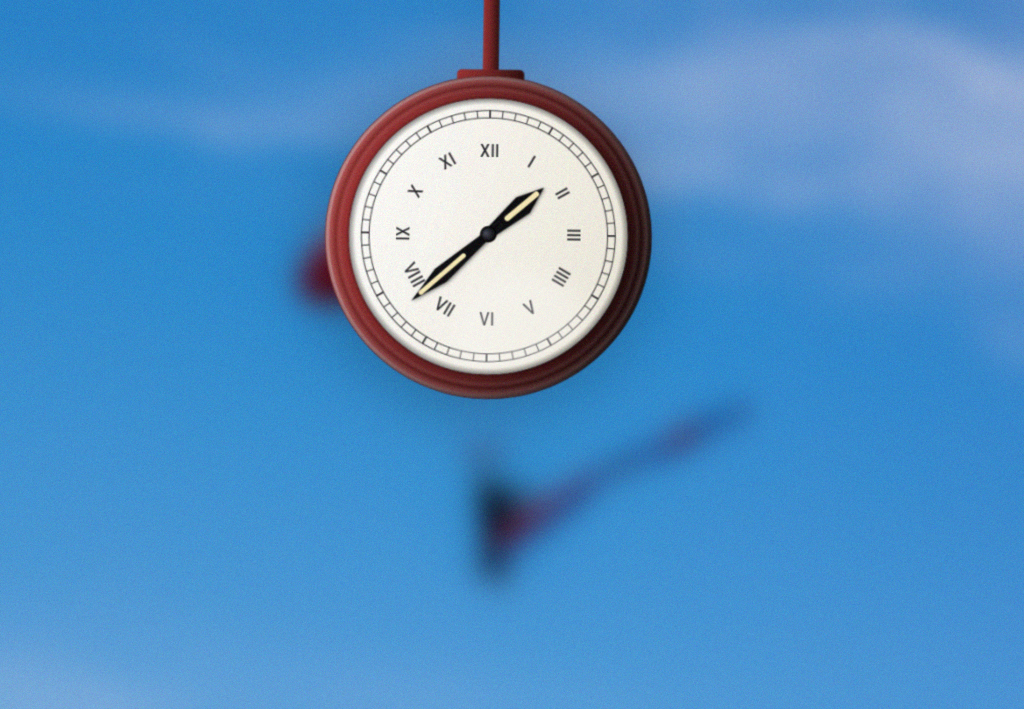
h=1 m=38
